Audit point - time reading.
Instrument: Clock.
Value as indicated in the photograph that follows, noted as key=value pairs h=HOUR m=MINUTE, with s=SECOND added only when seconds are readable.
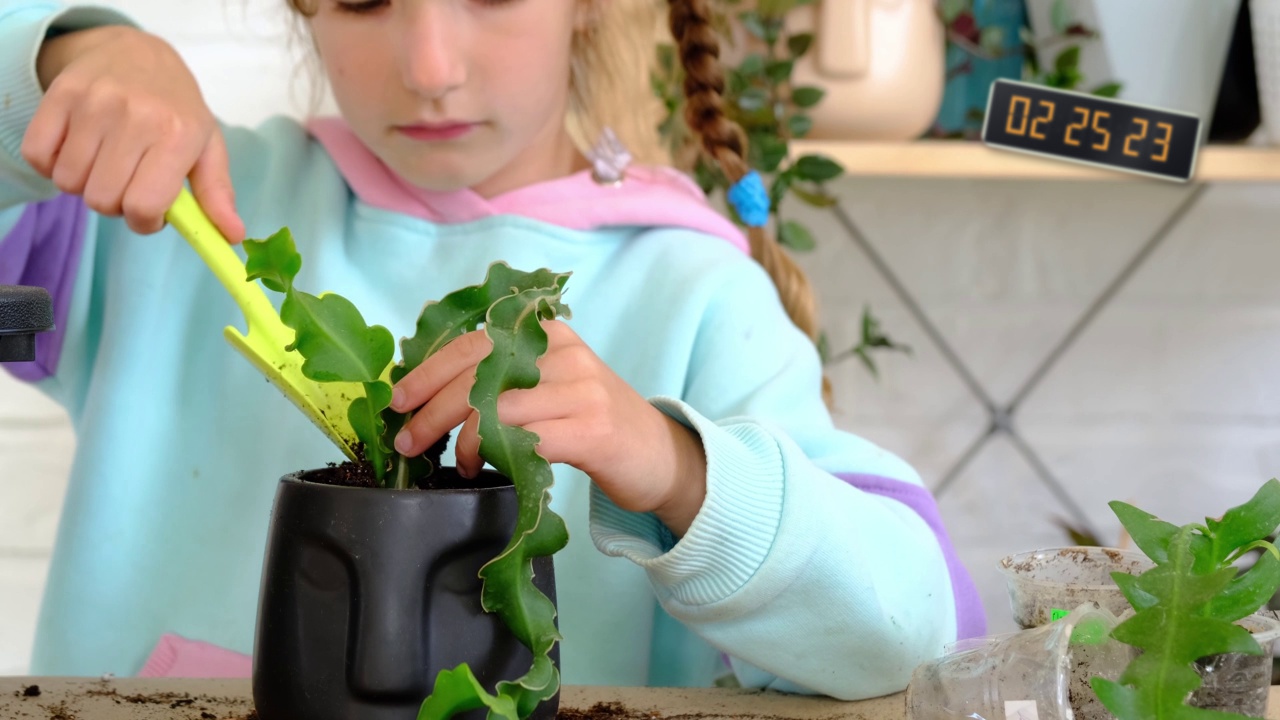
h=2 m=25 s=23
